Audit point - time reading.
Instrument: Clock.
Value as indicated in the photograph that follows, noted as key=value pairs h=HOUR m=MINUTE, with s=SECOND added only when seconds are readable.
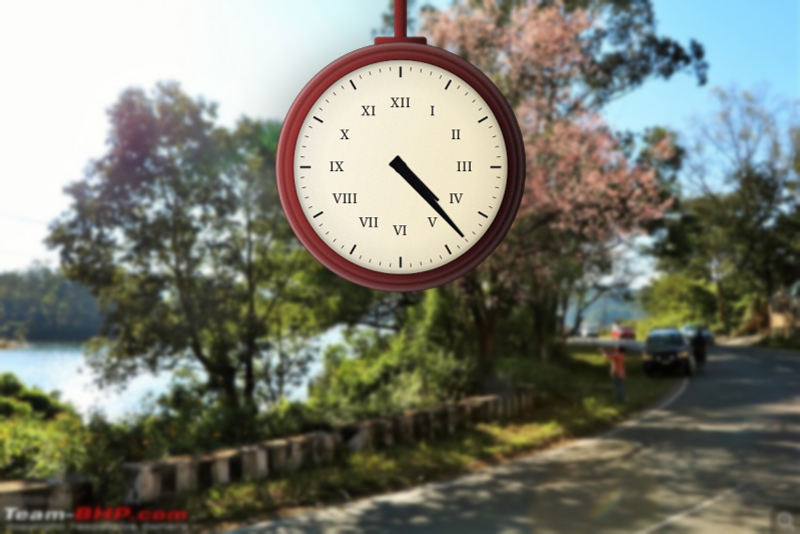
h=4 m=23
